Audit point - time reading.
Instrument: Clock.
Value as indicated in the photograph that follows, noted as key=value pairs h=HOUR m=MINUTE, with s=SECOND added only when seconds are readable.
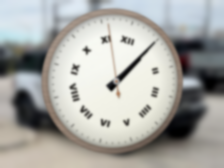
h=1 m=4 s=56
